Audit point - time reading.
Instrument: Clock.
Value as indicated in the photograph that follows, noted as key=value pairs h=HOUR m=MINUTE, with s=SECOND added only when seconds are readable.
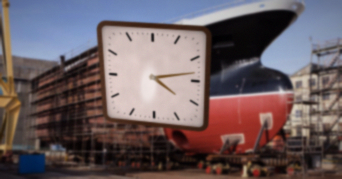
h=4 m=13
